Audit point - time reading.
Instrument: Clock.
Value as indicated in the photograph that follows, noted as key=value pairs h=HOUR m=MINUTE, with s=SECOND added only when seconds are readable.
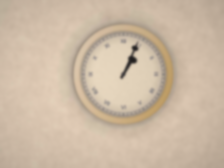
h=1 m=4
